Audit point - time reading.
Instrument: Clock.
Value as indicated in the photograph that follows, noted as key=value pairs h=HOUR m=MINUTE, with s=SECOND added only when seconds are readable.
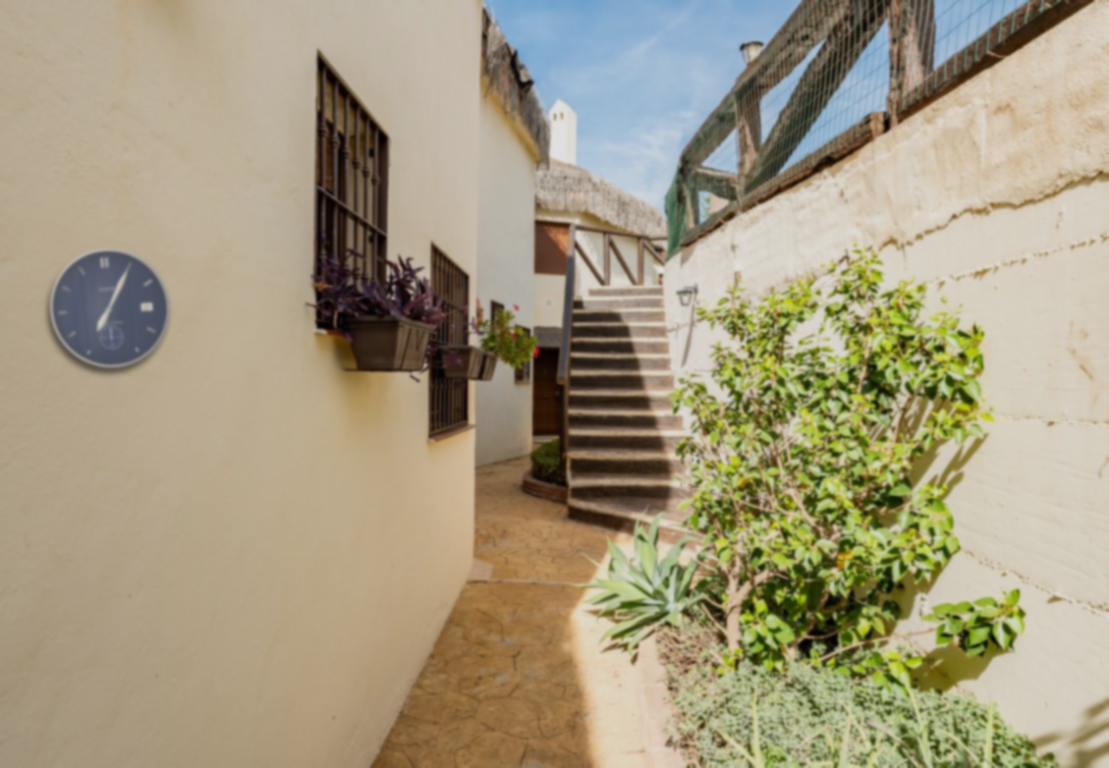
h=7 m=5
